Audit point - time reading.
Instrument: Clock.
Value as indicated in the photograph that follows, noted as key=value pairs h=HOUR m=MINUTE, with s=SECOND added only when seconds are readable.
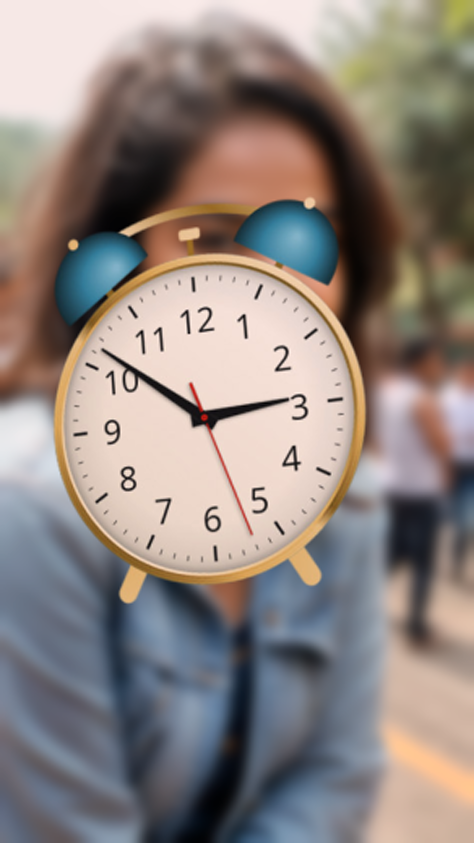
h=2 m=51 s=27
